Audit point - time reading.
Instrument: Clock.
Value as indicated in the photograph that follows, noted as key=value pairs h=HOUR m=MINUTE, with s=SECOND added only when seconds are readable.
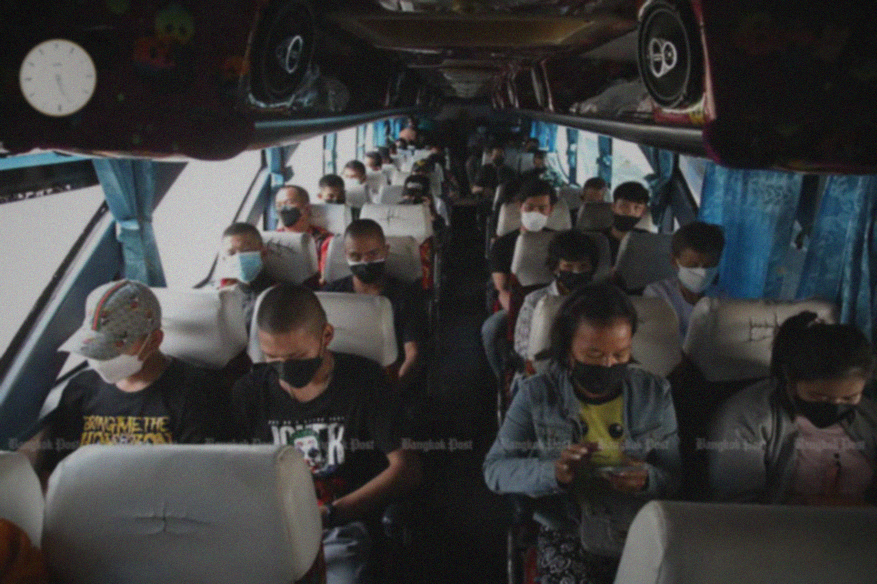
h=5 m=26
